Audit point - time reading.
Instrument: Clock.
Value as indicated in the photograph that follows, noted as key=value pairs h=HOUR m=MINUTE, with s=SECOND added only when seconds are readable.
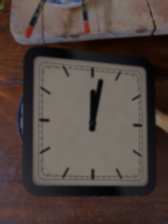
h=12 m=2
